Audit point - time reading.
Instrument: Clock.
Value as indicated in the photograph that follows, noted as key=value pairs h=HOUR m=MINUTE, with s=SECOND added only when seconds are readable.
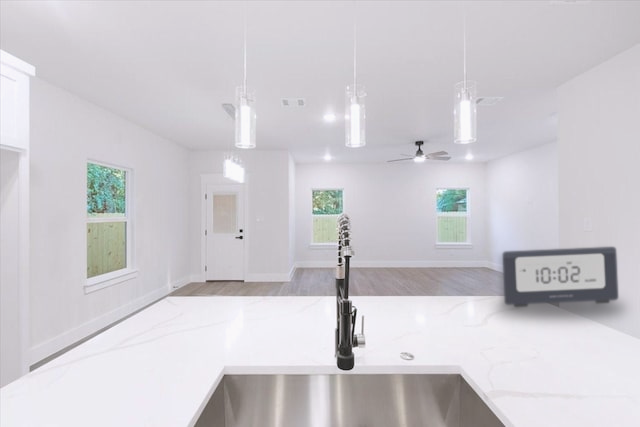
h=10 m=2
